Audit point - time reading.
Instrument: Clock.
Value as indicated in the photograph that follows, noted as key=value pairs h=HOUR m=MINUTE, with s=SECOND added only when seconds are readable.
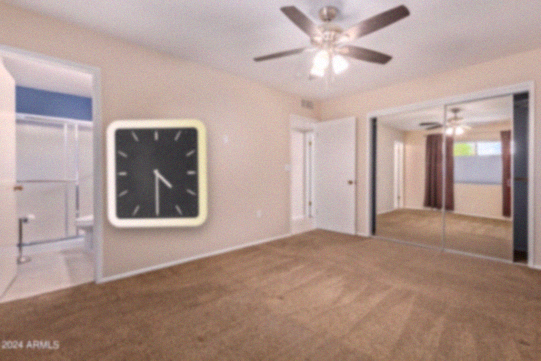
h=4 m=30
